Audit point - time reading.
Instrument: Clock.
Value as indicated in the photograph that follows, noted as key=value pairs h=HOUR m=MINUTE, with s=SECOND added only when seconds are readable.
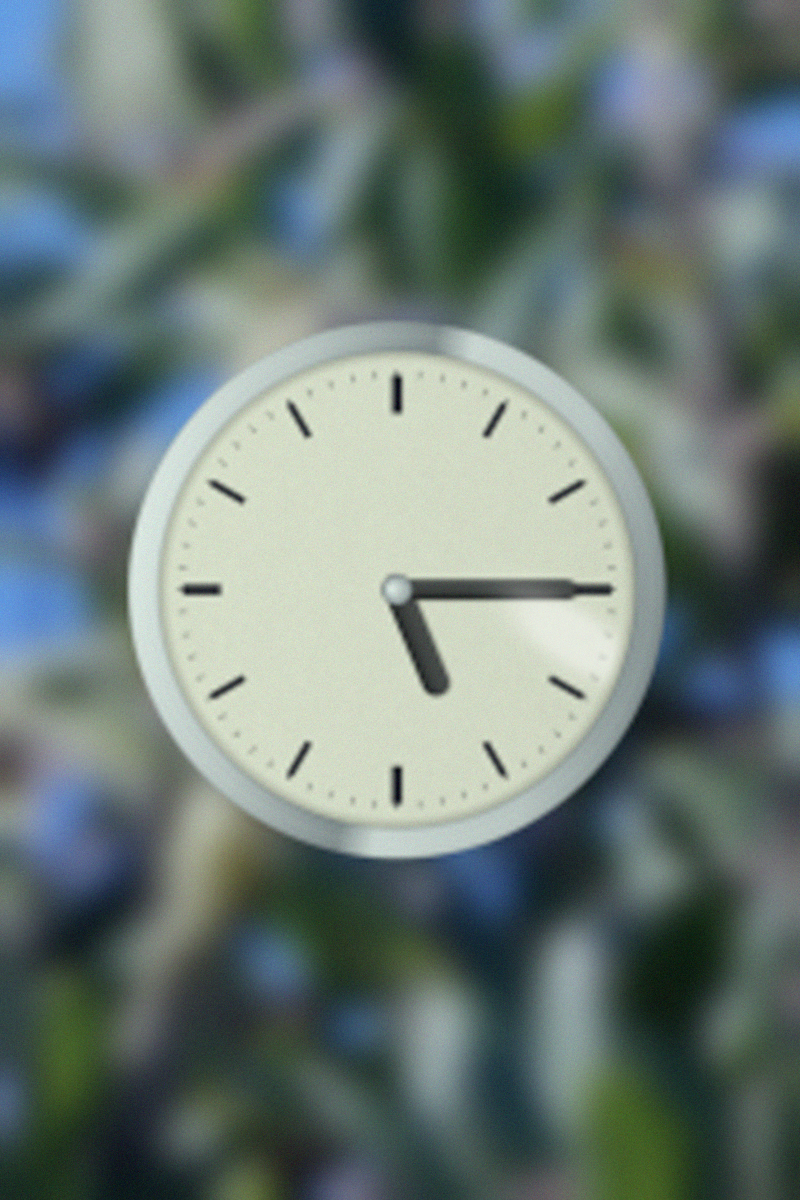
h=5 m=15
